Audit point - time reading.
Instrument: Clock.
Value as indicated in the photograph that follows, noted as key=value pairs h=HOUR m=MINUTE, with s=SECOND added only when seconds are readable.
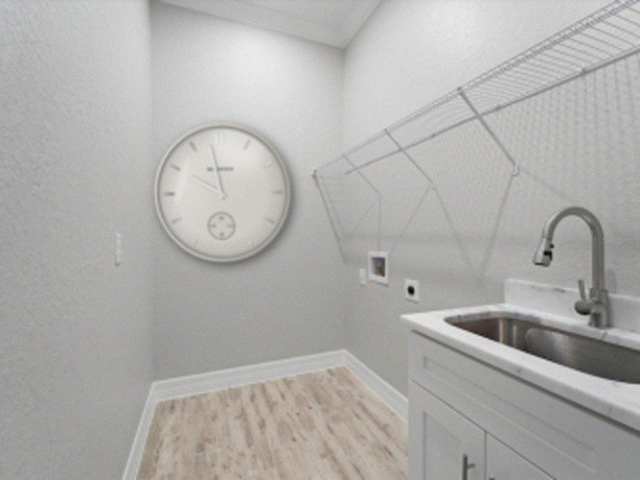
h=9 m=58
